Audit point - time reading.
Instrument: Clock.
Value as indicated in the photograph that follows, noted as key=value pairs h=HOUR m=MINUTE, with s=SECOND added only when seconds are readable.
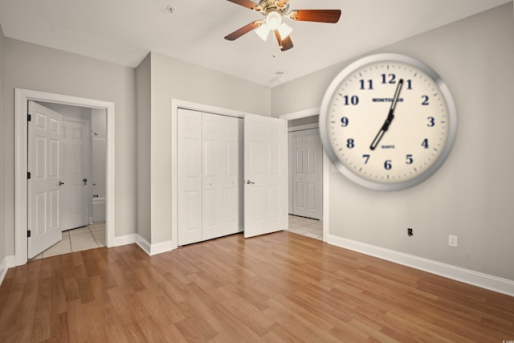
h=7 m=3
